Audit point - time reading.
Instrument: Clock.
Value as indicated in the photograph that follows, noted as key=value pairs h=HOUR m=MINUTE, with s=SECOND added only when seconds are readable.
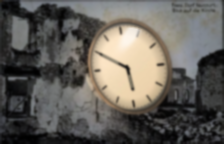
h=5 m=50
